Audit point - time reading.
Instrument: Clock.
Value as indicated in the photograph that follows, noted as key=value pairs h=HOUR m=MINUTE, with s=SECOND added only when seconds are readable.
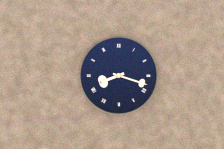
h=8 m=18
